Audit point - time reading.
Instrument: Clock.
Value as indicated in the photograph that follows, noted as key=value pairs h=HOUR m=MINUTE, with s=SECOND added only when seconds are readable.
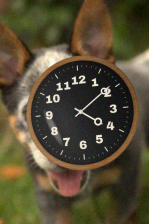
h=4 m=9
